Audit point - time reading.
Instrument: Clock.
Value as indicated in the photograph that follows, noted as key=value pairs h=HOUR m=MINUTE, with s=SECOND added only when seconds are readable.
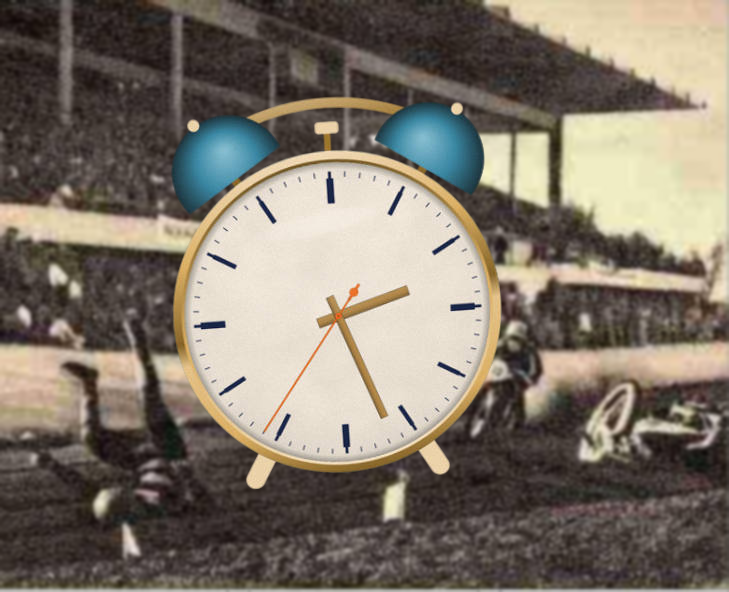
h=2 m=26 s=36
